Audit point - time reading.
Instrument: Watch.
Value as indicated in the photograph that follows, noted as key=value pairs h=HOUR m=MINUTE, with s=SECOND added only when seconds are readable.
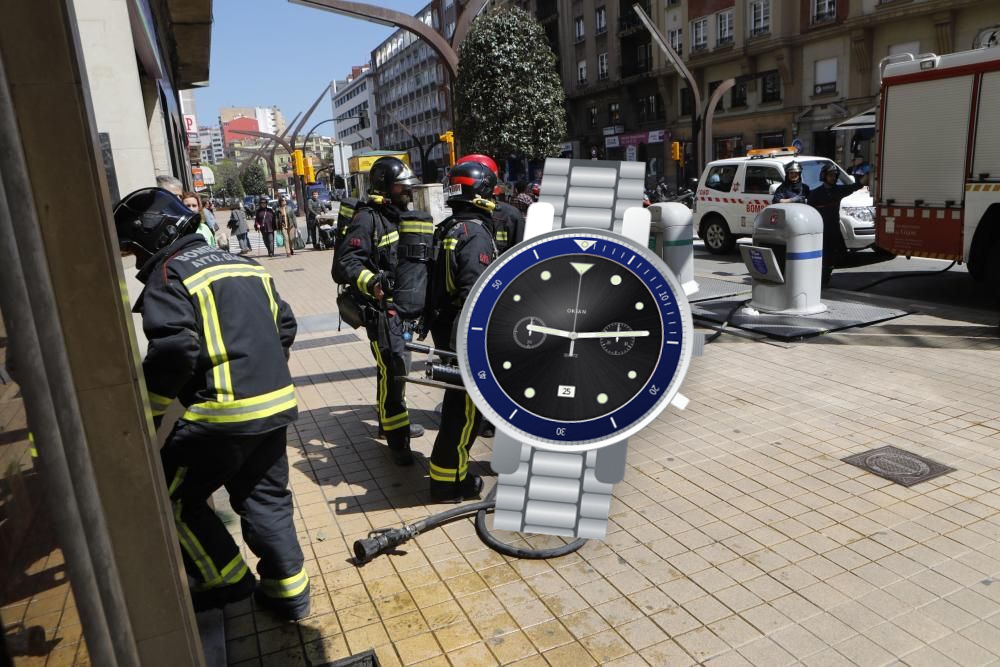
h=9 m=14
